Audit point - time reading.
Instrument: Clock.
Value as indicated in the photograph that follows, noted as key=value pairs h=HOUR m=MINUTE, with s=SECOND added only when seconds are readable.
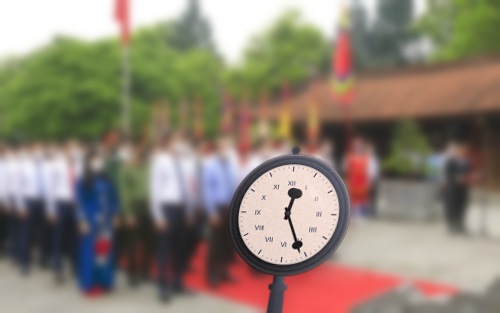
h=12 m=26
